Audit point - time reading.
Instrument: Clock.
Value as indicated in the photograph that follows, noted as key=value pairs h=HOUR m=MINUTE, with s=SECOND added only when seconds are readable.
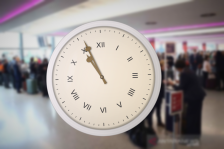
h=10 m=56
